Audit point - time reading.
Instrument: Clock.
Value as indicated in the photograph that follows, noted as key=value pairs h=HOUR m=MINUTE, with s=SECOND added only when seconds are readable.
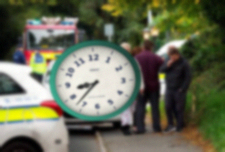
h=8 m=37
